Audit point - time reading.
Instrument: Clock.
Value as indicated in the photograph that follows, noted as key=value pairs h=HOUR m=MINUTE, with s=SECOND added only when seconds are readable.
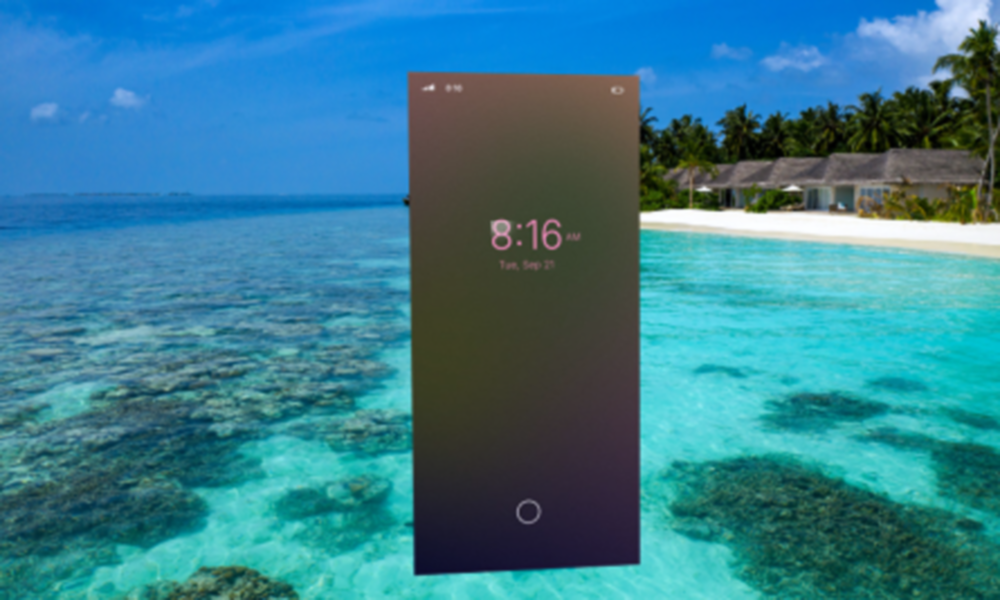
h=8 m=16
